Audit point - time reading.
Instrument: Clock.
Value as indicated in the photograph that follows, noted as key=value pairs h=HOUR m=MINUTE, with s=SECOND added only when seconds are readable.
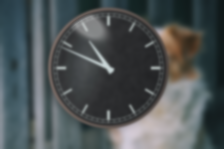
h=10 m=49
